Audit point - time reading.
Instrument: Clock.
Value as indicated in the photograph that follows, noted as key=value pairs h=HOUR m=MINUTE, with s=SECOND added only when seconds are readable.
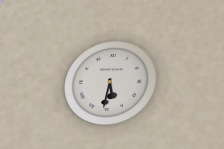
h=5 m=31
